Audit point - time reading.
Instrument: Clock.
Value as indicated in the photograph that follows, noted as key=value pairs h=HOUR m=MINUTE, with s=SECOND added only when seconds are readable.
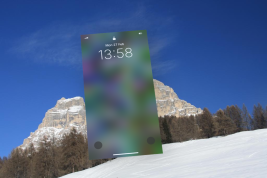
h=13 m=58
